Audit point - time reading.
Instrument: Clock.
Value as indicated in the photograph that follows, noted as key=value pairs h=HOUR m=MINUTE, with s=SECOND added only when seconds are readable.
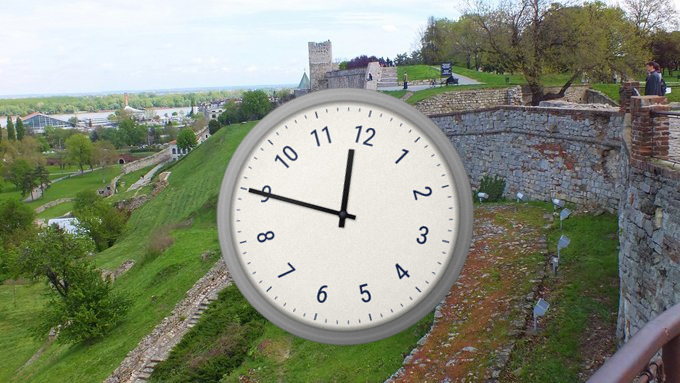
h=11 m=45
